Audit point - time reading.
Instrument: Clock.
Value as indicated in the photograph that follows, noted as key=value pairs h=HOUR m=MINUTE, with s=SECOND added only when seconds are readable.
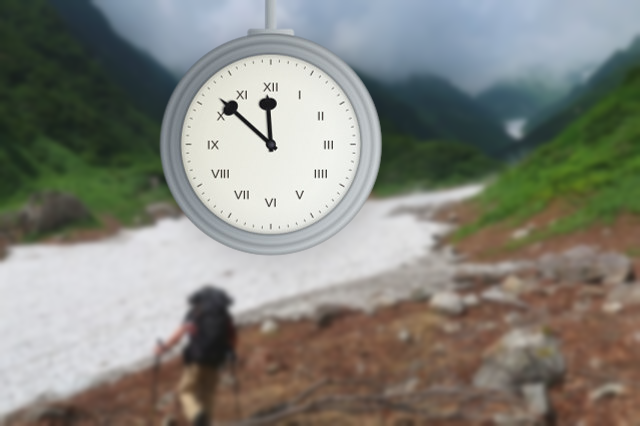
h=11 m=52
